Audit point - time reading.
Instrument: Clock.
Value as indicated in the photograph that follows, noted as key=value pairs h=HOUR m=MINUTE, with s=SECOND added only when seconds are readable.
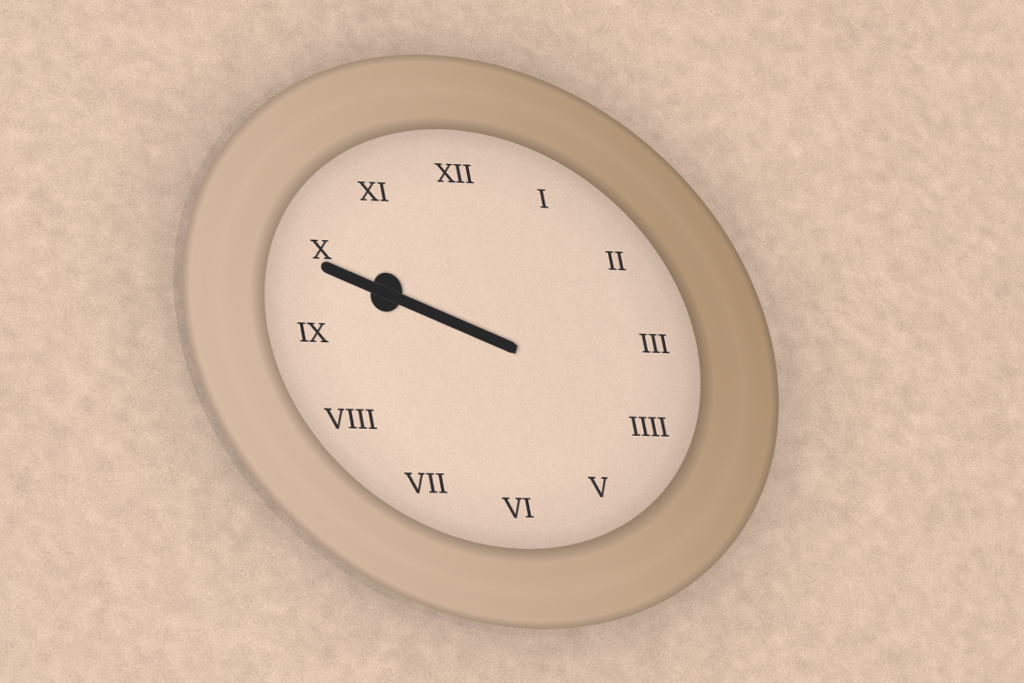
h=9 m=49
